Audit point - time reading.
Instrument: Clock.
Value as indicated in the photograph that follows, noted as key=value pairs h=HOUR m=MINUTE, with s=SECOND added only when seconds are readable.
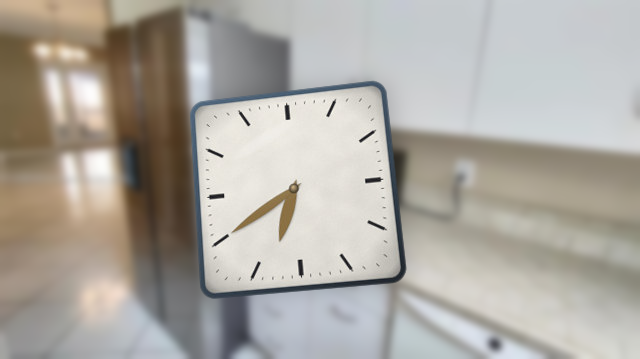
h=6 m=40
